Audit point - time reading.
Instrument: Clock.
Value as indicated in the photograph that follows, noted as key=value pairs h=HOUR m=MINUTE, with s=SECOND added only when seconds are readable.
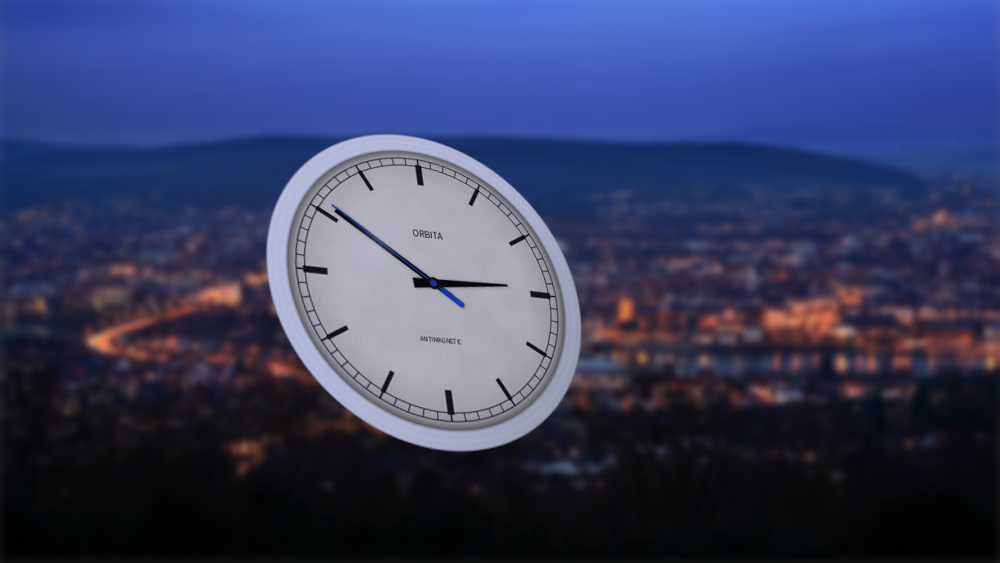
h=2 m=50 s=51
